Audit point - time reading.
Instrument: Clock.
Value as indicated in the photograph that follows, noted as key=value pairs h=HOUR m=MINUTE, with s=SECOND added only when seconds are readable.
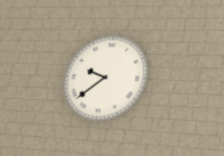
h=9 m=38
